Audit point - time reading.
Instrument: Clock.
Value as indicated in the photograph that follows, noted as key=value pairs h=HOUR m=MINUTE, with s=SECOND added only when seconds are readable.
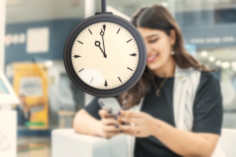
h=10 m=59
